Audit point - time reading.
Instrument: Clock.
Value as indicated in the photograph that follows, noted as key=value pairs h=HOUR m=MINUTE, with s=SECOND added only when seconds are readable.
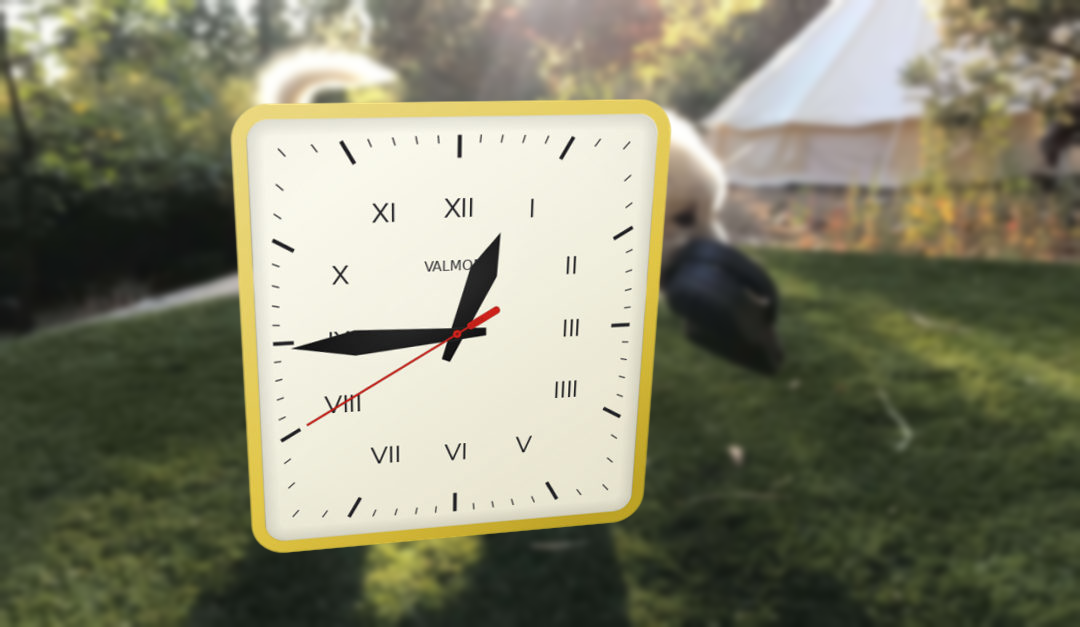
h=12 m=44 s=40
